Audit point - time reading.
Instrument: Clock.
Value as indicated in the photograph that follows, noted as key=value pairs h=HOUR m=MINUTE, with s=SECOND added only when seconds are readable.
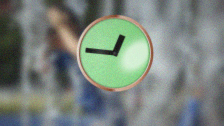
h=12 m=46
